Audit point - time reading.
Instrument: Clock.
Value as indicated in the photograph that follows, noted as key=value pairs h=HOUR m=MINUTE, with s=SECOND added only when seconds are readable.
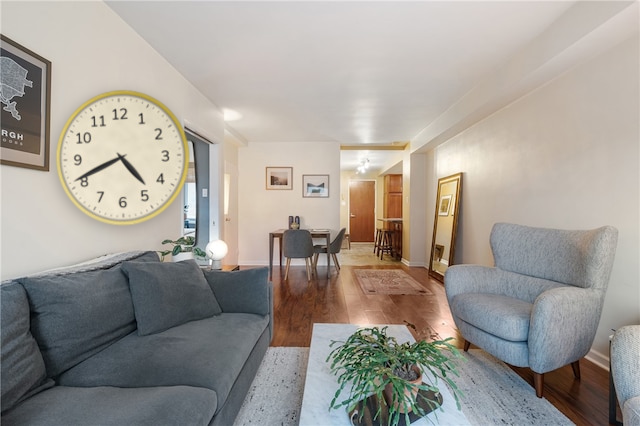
h=4 m=41
